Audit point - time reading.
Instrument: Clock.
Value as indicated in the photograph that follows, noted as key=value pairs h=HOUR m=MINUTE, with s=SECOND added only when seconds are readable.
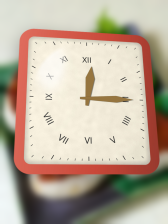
h=12 m=15
